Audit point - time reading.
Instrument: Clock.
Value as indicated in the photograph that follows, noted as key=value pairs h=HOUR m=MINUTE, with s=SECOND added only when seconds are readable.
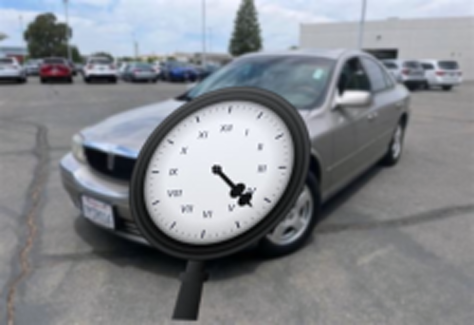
h=4 m=22
